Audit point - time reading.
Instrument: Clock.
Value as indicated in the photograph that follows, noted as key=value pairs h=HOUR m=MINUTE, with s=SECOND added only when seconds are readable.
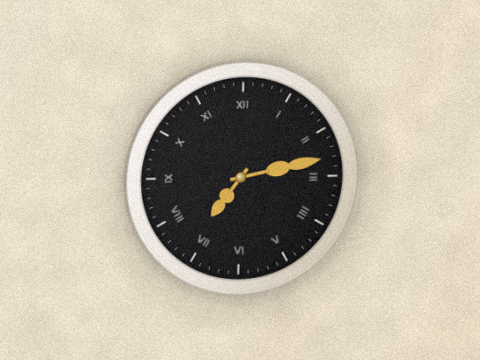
h=7 m=13
